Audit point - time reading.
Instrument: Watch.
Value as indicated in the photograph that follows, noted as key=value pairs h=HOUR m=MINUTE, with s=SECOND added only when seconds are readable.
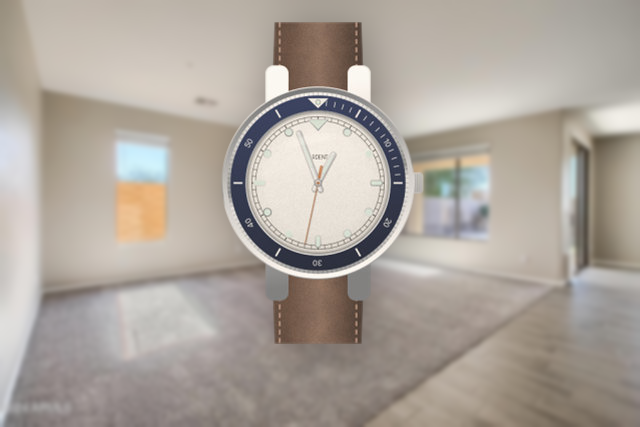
h=12 m=56 s=32
